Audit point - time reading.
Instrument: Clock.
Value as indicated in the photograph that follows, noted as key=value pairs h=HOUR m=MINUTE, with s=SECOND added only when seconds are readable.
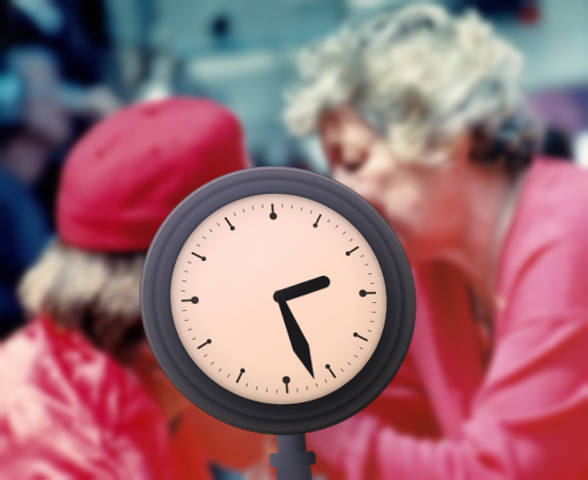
h=2 m=27
